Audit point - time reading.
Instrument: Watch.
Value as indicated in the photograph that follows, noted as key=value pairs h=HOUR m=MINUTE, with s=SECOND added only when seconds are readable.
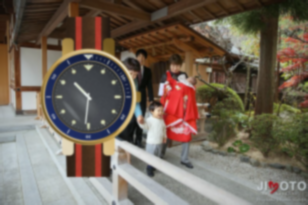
h=10 m=31
